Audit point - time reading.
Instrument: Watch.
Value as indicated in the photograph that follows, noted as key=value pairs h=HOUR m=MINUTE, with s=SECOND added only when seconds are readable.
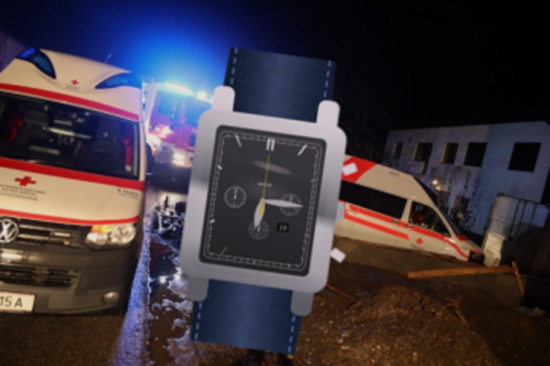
h=6 m=15
